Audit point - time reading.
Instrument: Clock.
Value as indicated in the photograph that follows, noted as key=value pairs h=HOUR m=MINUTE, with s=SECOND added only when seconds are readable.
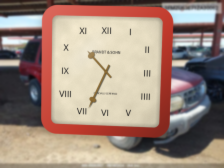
h=10 m=34
